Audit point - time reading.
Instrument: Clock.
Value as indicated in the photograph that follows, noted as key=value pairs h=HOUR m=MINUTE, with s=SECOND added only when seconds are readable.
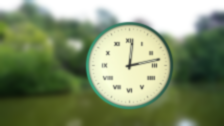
h=12 m=13
